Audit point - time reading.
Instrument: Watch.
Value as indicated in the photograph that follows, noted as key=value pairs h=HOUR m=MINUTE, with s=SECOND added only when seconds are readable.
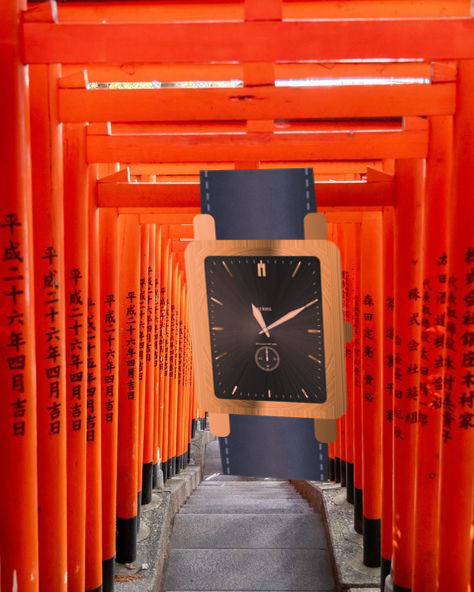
h=11 m=10
